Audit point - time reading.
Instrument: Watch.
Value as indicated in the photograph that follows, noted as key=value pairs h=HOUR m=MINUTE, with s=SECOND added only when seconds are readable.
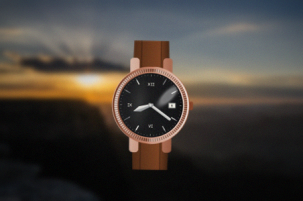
h=8 m=21
